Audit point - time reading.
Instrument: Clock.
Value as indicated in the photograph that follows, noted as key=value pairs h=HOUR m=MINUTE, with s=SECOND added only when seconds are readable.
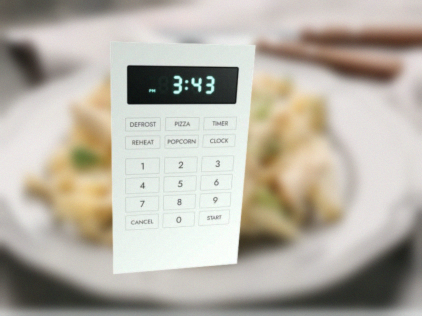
h=3 m=43
